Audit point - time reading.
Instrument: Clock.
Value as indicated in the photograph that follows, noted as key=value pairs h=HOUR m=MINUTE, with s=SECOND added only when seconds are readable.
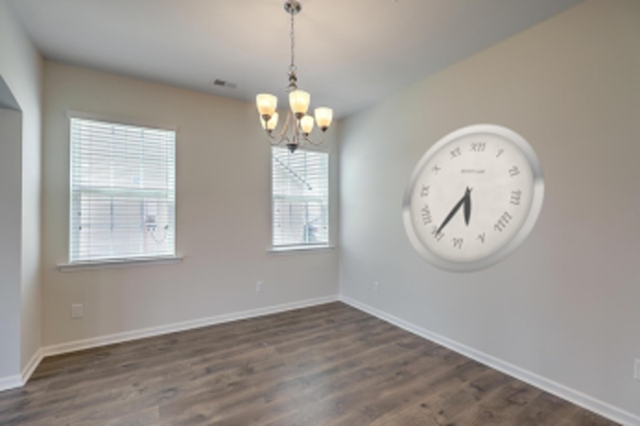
h=5 m=35
